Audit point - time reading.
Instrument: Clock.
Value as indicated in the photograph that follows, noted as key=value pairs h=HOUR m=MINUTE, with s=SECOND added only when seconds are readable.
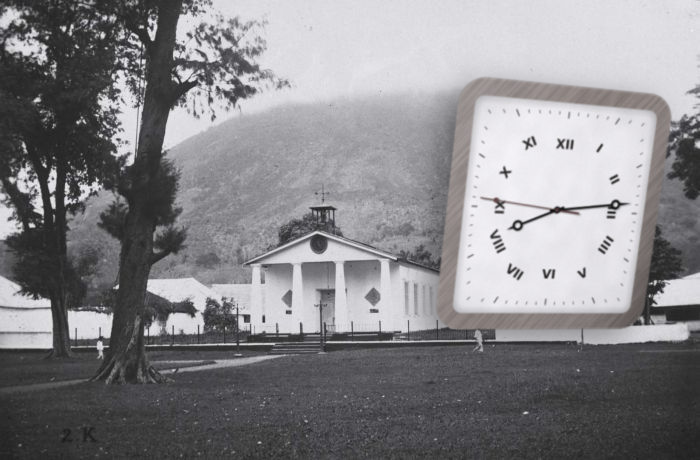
h=8 m=13 s=46
